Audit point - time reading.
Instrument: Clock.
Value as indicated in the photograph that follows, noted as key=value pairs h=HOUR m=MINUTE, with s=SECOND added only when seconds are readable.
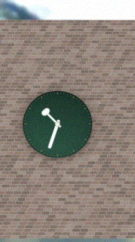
h=10 m=33
